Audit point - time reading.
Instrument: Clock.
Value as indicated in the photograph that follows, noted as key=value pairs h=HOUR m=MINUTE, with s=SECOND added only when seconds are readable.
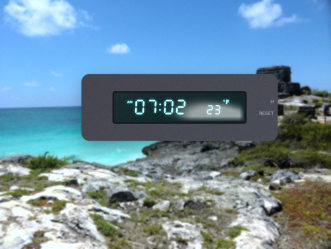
h=7 m=2
